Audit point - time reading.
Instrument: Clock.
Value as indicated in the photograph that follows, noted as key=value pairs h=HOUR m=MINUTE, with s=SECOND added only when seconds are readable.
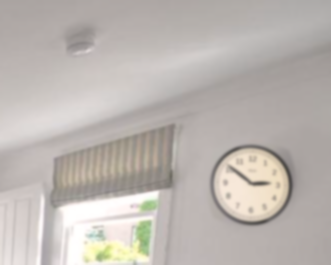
h=2 m=51
